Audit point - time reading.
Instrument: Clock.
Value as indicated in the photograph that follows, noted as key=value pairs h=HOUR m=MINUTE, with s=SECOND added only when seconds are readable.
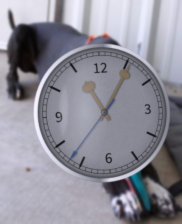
h=11 m=5 s=37
